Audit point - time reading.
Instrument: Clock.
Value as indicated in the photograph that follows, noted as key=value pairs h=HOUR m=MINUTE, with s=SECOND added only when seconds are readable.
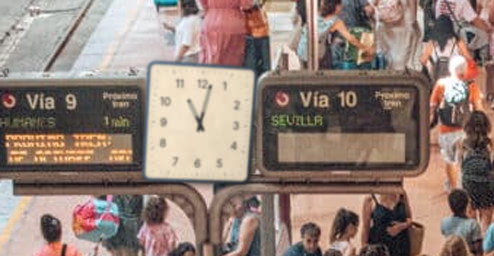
h=11 m=2
